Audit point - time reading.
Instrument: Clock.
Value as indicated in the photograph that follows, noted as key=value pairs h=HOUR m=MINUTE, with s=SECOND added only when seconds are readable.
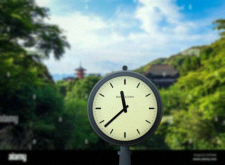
h=11 m=38
